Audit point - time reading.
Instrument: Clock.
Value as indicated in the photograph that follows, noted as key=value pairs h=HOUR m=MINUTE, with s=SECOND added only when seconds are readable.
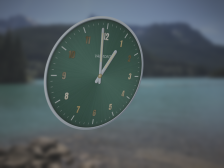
h=12 m=59
